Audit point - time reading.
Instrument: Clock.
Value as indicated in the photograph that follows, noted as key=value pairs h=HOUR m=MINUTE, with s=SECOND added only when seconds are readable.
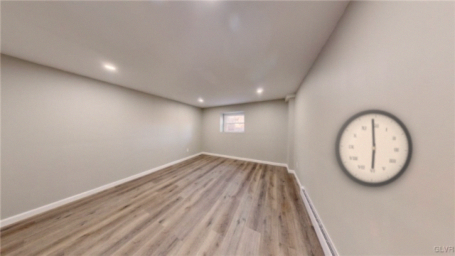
h=5 m=59
